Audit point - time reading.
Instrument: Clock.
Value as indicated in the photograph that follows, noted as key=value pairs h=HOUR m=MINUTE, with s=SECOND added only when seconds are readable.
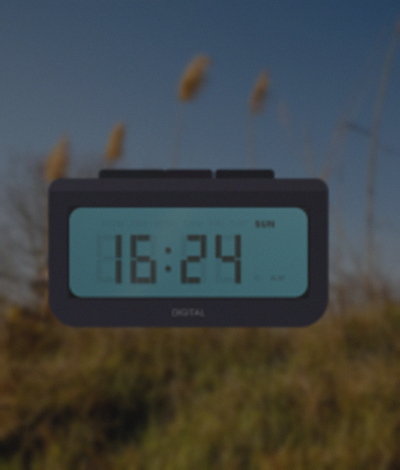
h=16 m=24
